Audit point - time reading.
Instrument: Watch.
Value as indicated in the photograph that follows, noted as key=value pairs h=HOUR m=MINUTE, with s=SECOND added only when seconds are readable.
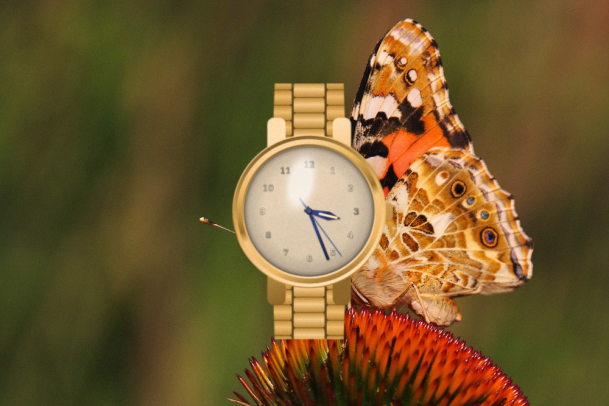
h=3 m=26 s=24
